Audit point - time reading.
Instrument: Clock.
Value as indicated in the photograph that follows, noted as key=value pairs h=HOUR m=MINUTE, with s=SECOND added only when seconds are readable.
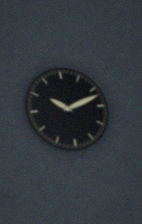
h=10 m=12
